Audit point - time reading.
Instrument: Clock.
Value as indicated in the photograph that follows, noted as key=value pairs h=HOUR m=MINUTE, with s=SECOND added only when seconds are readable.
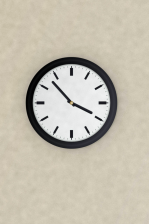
h=3 m=53
